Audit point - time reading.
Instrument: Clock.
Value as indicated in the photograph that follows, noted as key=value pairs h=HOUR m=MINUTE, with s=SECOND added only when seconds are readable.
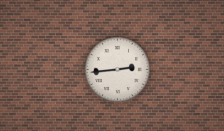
h=2 m=44
